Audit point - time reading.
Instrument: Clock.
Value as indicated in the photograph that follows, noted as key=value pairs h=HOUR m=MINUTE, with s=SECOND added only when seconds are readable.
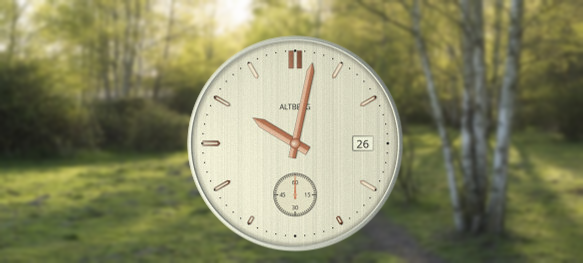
h=10 m=2
